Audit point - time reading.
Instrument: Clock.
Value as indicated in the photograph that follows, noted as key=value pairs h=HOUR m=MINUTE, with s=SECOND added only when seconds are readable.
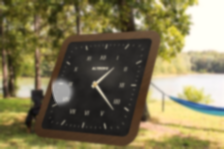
h=1 m=22
